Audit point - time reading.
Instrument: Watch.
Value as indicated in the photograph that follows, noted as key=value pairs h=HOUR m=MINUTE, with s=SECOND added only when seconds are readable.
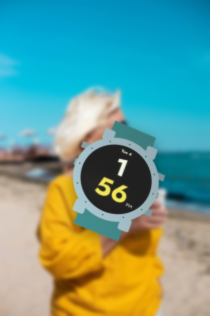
h=1 m=56
